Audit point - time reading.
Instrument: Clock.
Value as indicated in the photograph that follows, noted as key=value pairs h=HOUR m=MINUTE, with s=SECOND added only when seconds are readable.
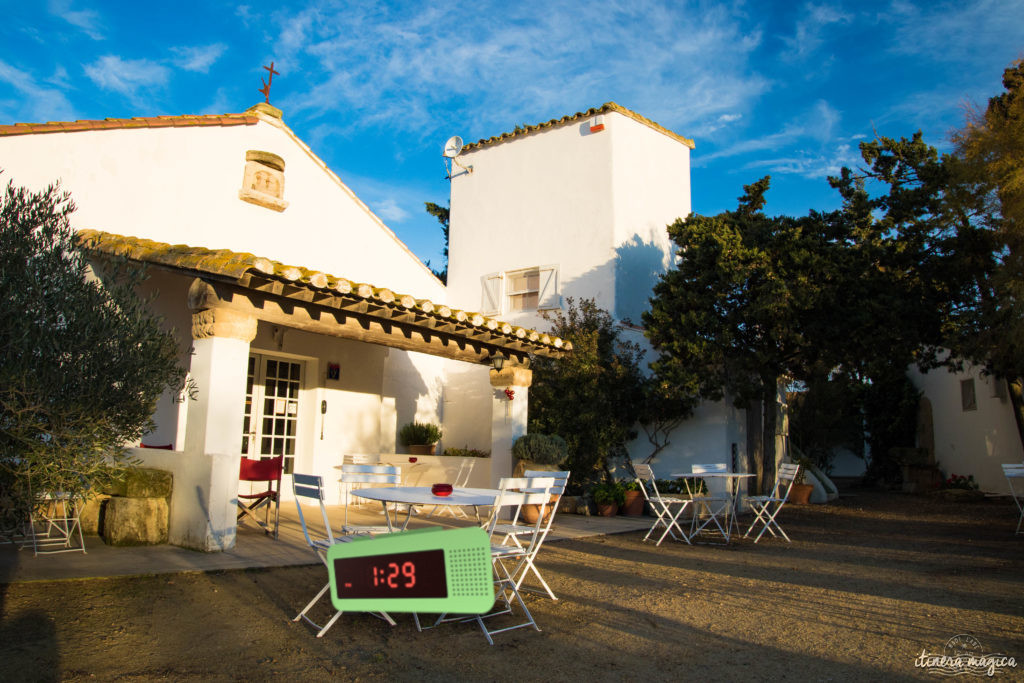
h=1 m=29
